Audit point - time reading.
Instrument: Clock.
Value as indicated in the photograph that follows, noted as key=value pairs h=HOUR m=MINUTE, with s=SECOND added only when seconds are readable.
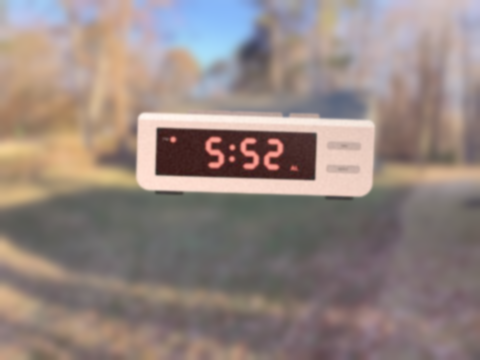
h=5 m=52
